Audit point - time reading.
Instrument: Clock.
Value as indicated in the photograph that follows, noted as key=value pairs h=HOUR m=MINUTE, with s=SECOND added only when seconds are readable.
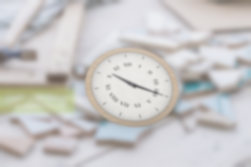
h=10 m=20
